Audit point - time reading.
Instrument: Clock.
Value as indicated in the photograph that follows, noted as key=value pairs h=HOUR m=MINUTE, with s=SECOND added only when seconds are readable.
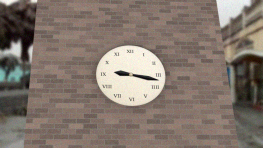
h=9 m=17
